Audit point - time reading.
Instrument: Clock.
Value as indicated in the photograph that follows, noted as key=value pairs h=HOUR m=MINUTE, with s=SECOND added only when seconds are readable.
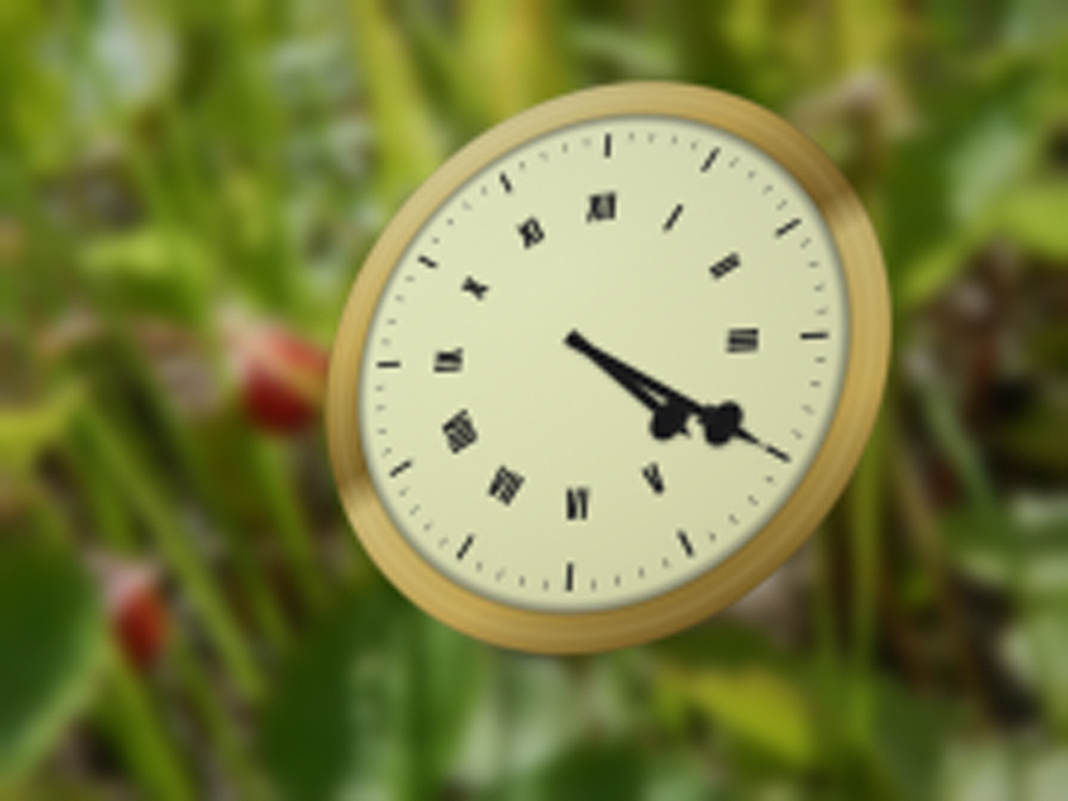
h=4 m=20
